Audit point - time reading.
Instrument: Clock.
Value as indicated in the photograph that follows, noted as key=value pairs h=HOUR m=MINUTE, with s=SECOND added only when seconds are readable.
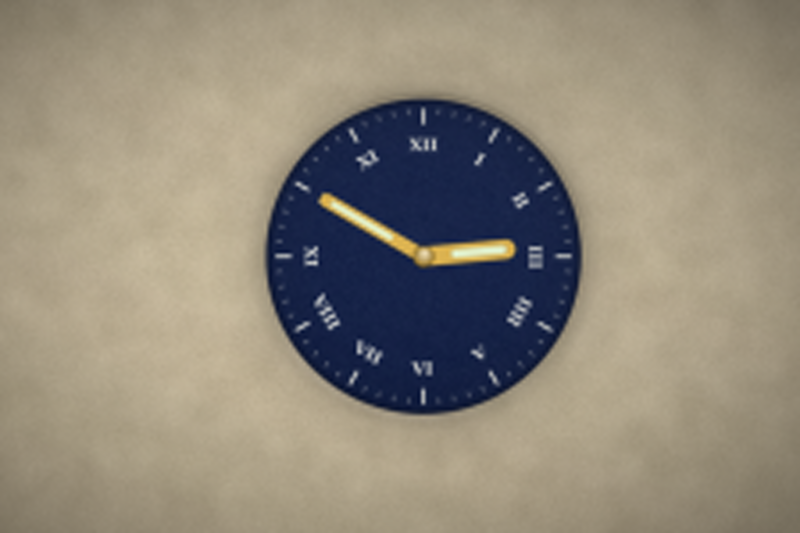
h=2 m=50
